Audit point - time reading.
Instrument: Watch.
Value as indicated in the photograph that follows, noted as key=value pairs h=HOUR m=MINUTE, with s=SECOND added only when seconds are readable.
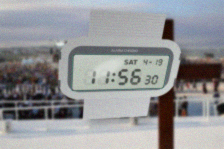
h=11 m=56 s=30
